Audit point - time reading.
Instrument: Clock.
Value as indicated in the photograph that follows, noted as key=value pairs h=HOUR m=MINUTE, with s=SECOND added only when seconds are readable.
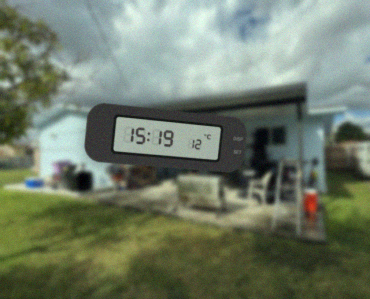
h=15 m=19
